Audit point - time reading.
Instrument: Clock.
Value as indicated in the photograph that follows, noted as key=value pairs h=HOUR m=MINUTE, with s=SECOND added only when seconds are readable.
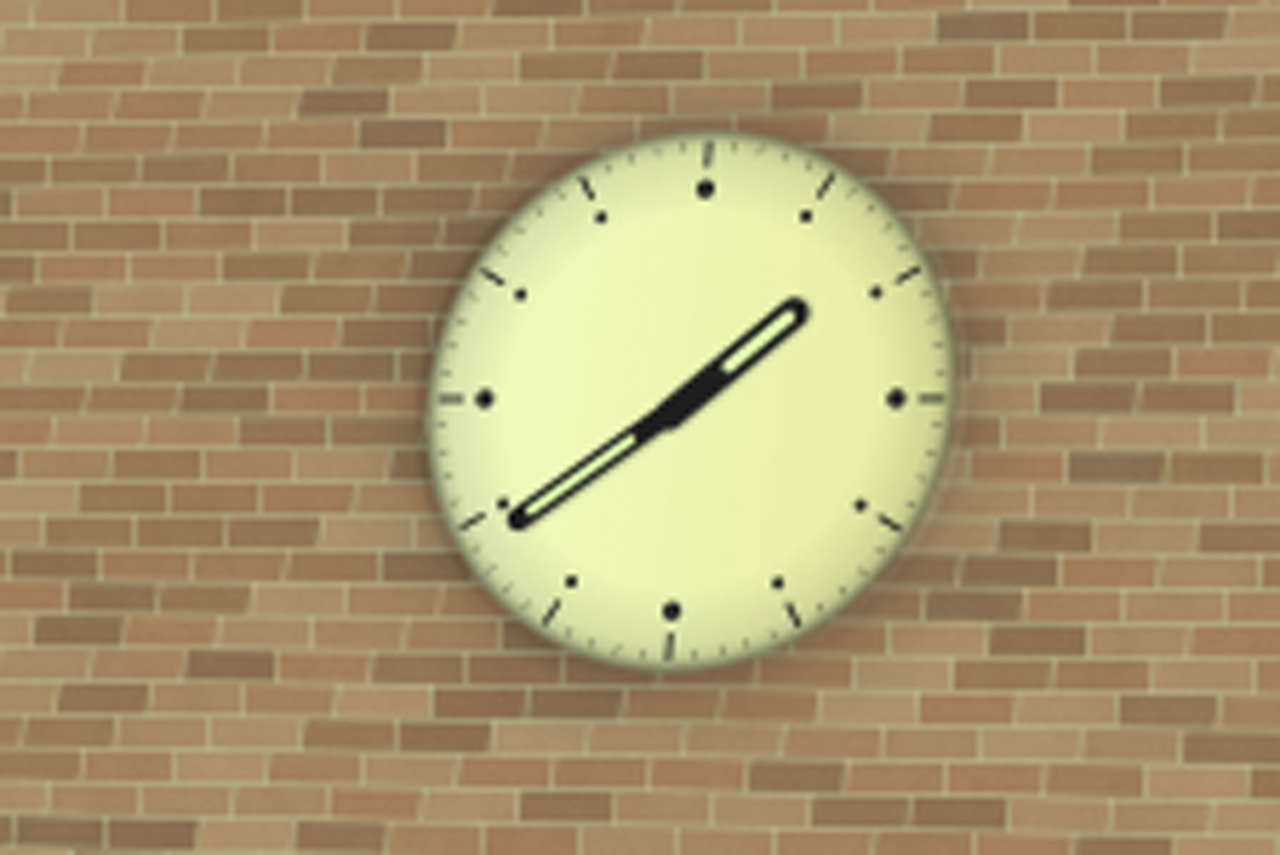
h=1 m=39
